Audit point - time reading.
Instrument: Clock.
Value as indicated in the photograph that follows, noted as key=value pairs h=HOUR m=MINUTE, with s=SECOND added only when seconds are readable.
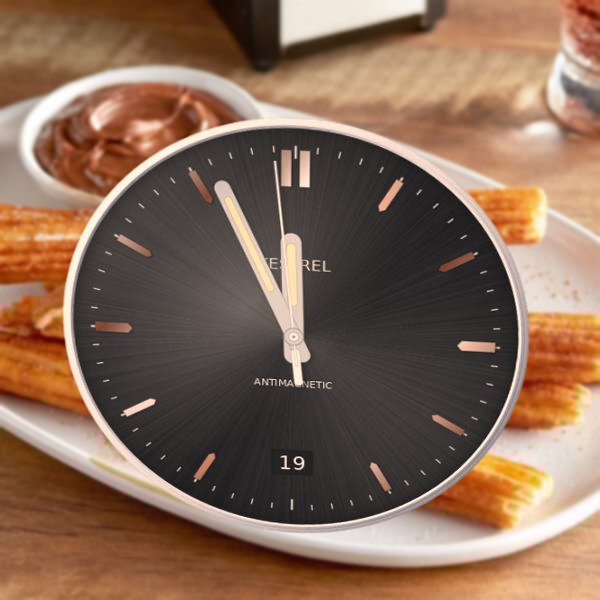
h=11 m=55 s=59
